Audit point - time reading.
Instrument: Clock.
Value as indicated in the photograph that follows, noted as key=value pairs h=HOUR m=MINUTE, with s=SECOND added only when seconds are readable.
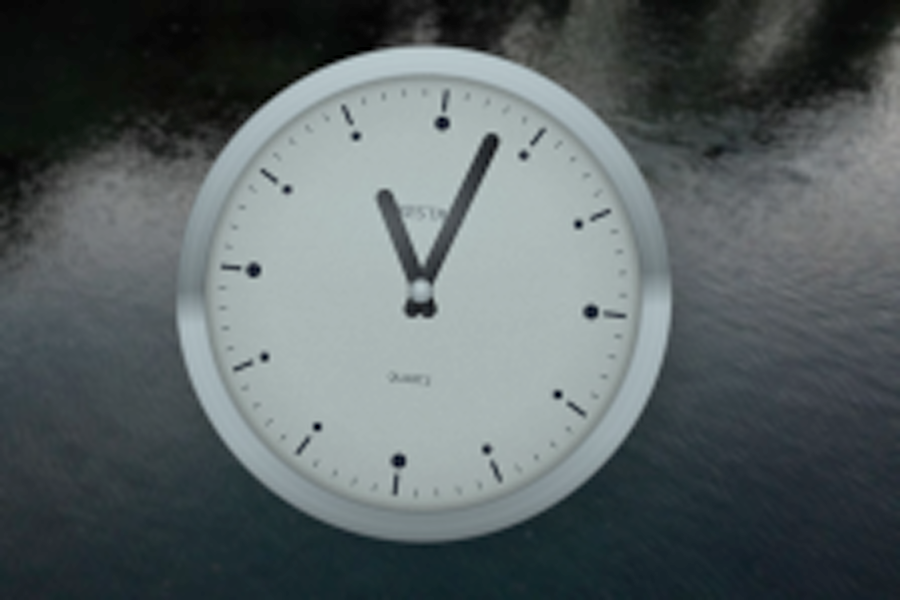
h=11 m=3
